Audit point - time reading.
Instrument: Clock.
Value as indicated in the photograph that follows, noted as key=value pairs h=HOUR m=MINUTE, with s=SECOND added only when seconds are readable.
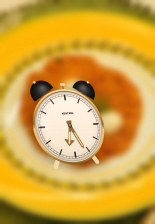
h=6 m=26
